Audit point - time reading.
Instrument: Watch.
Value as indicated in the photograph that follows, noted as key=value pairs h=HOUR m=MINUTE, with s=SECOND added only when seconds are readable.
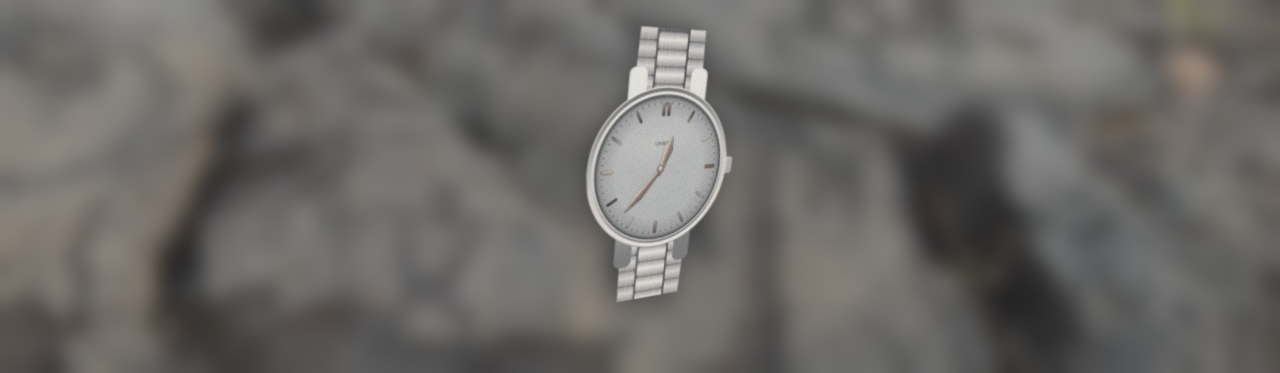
h=12 m=37
